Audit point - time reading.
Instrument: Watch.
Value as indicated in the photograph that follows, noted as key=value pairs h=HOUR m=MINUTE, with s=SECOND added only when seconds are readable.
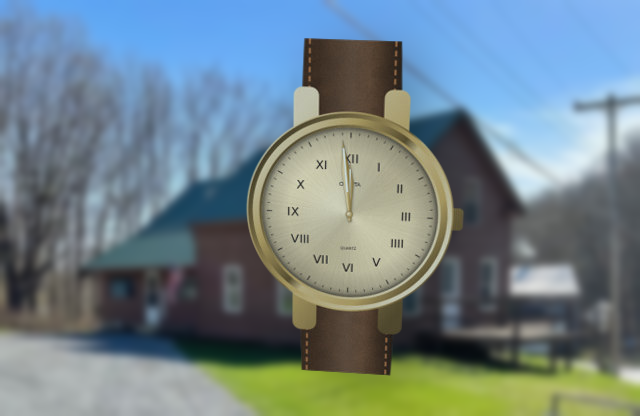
h=11 m=59
